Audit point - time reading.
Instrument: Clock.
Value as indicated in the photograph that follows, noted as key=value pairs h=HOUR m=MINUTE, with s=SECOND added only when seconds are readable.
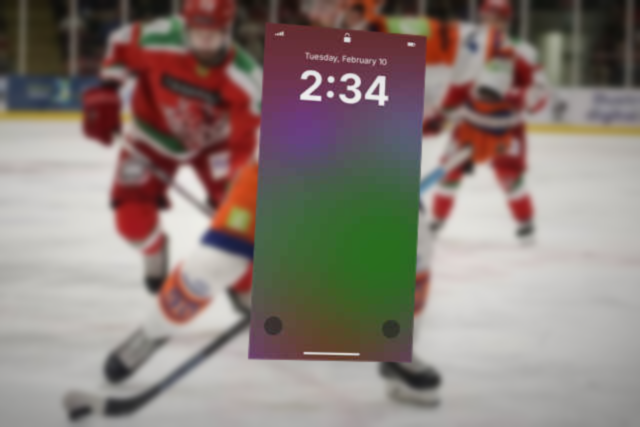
h=2 m=34
